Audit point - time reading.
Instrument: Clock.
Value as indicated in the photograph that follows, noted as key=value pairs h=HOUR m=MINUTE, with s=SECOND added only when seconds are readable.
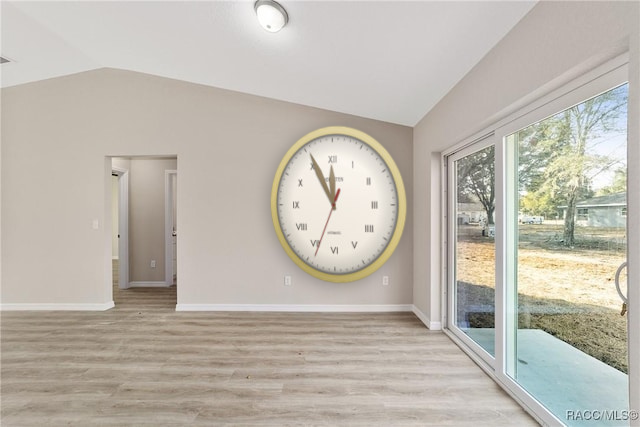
h=11 m=55 s=34
